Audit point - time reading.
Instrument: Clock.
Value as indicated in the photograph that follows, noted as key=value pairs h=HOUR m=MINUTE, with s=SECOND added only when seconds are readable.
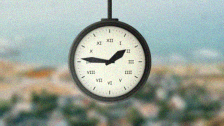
h=1 m=46
